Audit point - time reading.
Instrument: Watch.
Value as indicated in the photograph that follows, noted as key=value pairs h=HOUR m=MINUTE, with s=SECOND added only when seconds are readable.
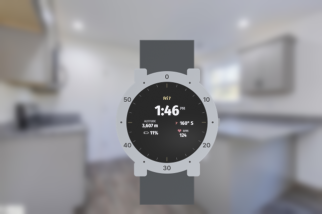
h=1 m=46
